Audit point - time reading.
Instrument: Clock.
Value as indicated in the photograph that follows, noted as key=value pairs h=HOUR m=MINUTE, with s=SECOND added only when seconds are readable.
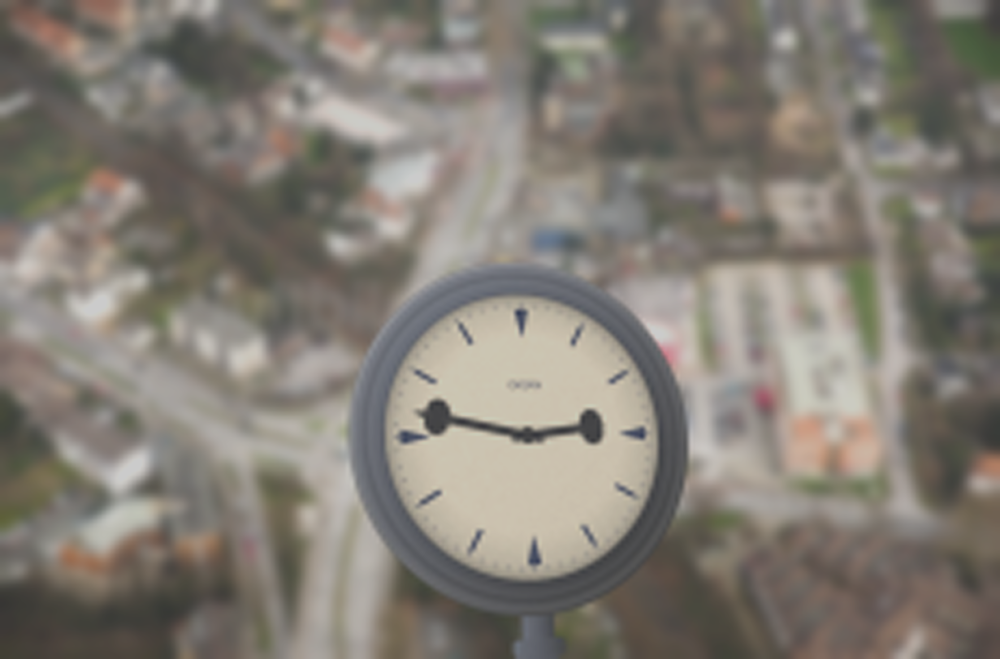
h=2 m=47
